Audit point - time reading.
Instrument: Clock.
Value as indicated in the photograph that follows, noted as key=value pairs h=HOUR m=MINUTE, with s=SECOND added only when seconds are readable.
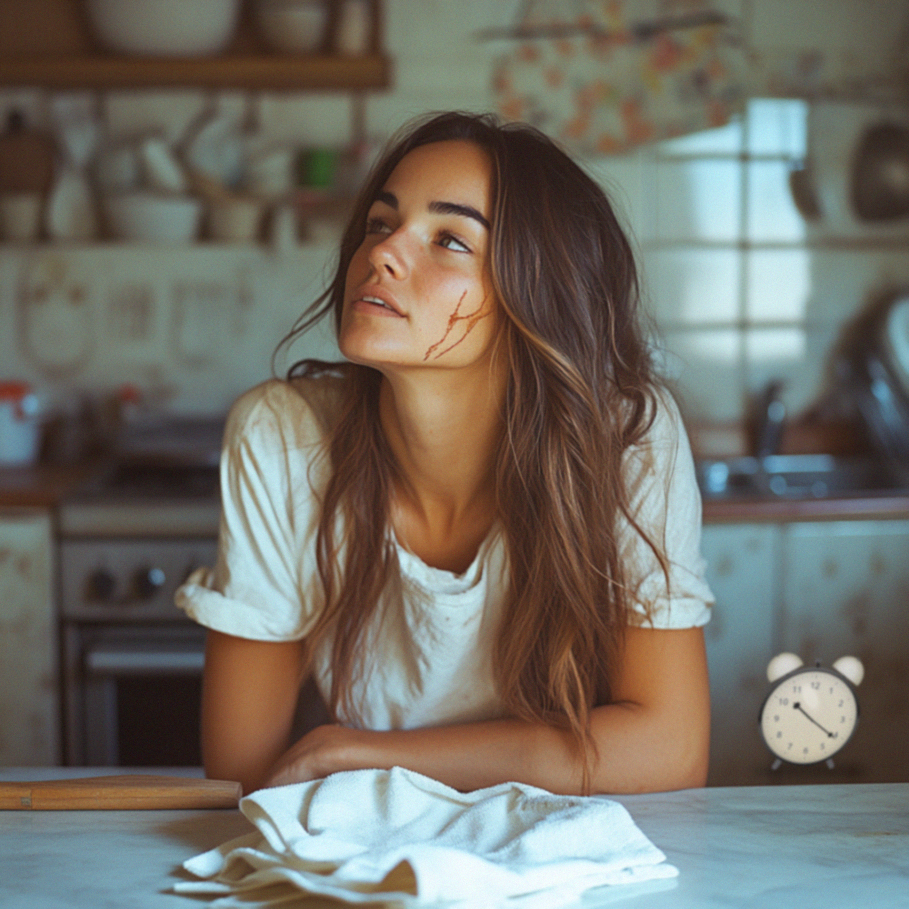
h=10 m=21
